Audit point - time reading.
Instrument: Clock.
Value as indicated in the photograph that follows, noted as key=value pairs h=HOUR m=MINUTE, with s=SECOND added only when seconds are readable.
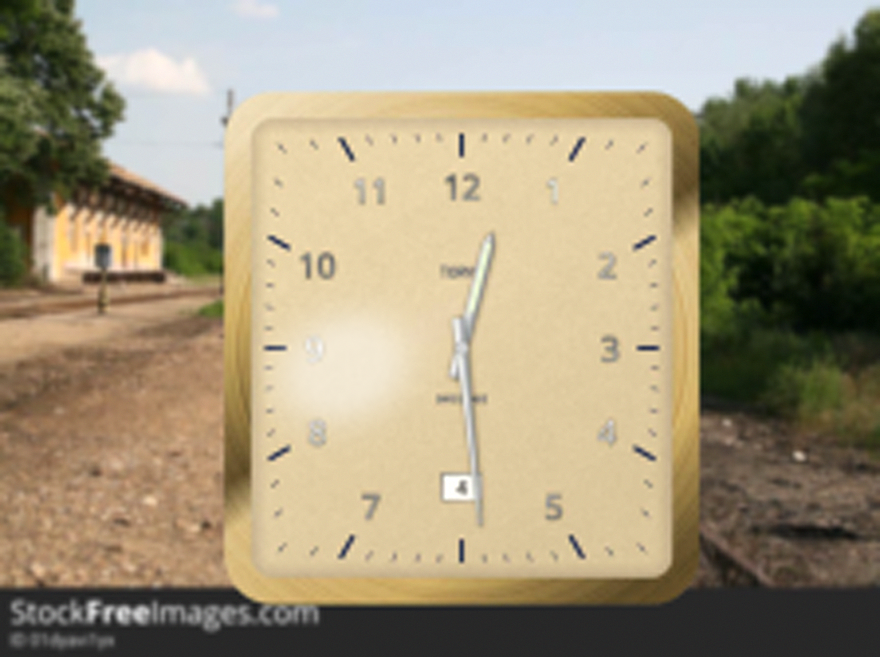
h=12 m=29
